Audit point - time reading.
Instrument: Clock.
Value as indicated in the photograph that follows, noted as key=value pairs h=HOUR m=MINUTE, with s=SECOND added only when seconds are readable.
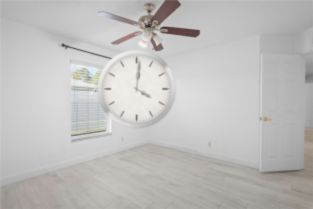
h=4 m=1
